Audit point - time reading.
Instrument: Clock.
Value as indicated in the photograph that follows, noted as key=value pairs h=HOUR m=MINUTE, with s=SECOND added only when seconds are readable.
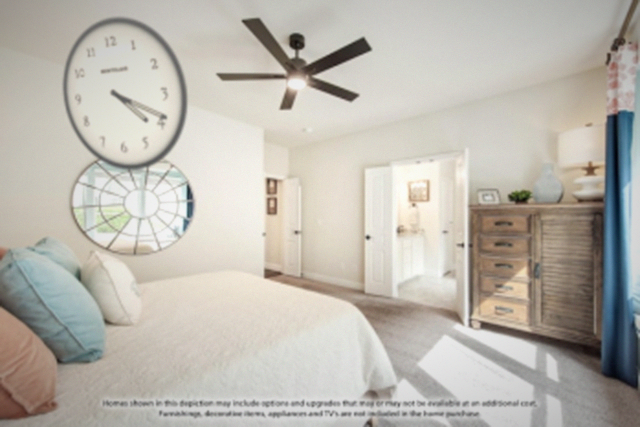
h=4 m=19
